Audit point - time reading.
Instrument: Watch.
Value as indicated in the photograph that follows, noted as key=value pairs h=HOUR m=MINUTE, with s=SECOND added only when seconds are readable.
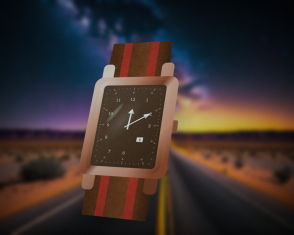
h=12 m=10
